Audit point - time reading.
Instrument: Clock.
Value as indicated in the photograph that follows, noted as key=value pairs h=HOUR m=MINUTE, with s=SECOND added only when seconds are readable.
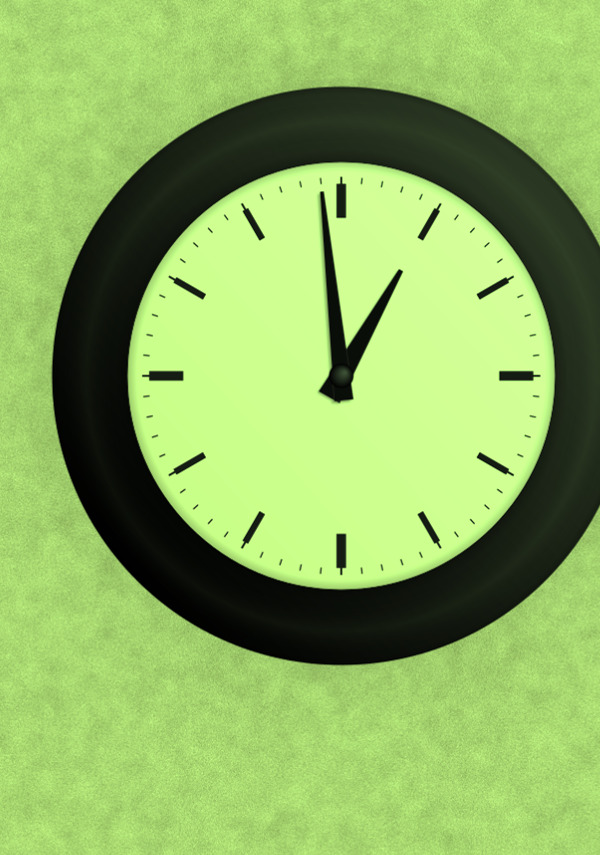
h=12 m=59
